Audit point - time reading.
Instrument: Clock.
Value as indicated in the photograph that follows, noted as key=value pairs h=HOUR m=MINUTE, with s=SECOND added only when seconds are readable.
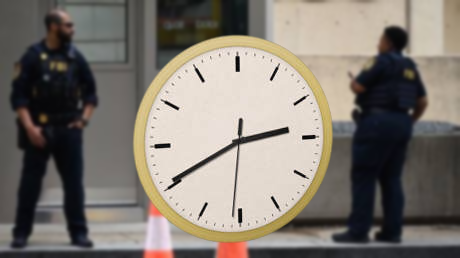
h=2 m=40 s=31
